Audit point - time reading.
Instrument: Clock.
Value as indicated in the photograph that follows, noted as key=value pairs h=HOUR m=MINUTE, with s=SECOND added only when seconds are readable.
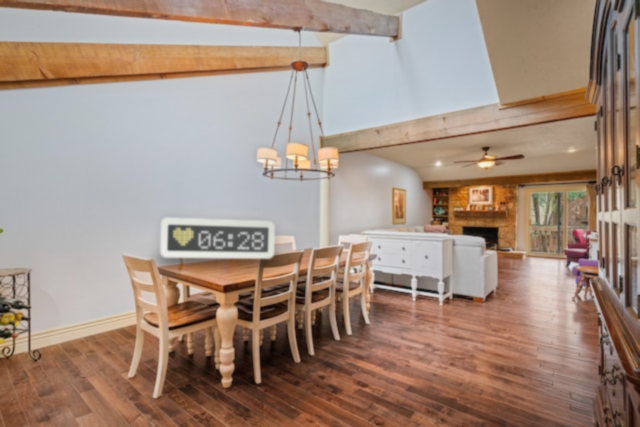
h=6 m=28
